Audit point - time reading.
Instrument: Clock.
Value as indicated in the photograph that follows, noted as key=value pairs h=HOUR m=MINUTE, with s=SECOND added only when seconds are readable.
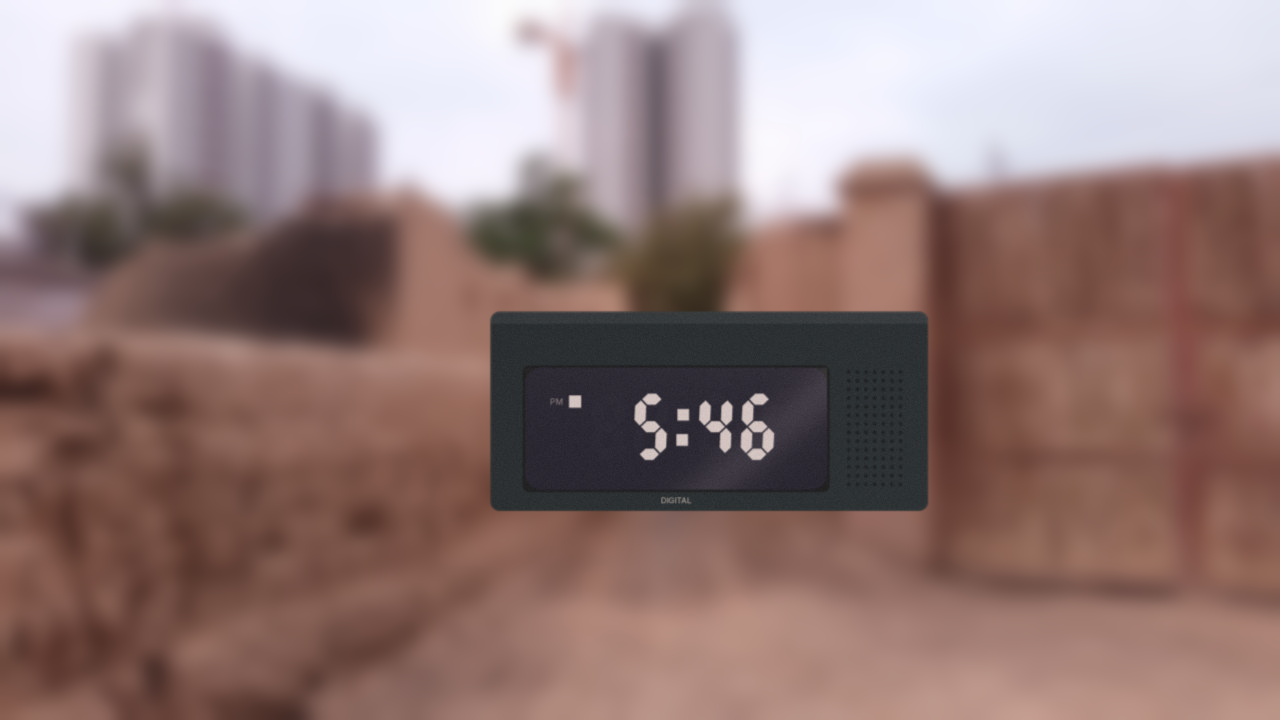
h=5 m=46
